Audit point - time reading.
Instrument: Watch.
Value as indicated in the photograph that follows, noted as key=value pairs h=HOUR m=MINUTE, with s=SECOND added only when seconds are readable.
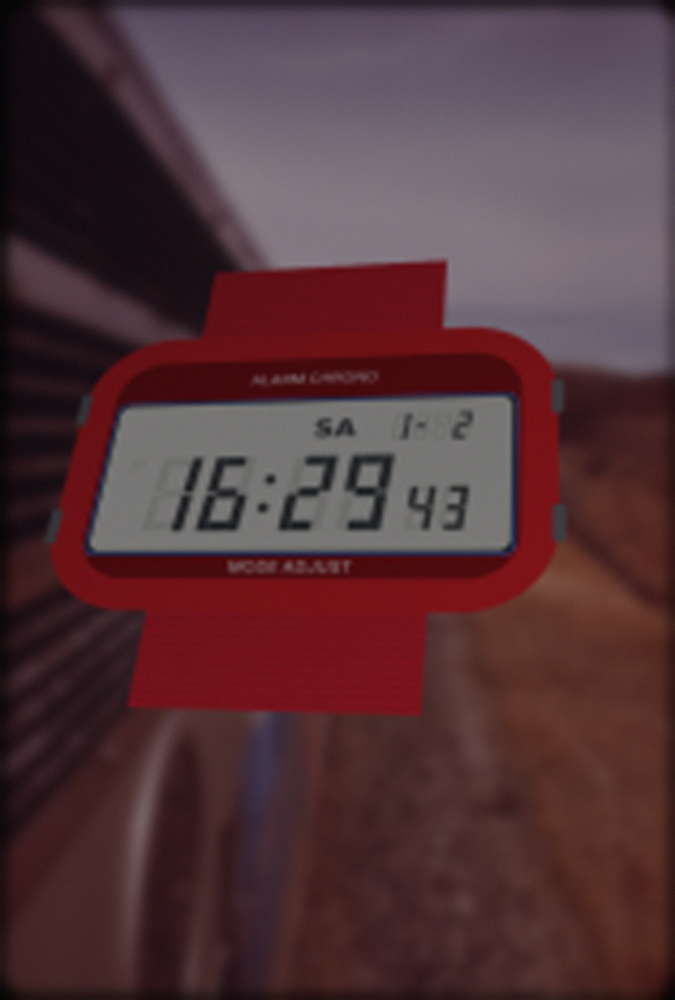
h=16 m=29 s=43
